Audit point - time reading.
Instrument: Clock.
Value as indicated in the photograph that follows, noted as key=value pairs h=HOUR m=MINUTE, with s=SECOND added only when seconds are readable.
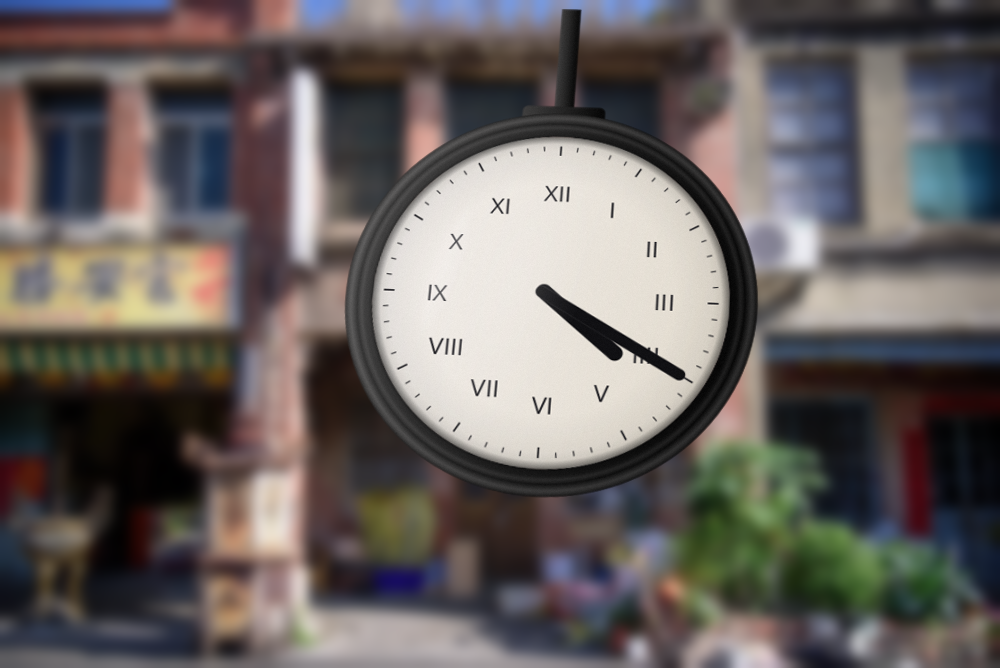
h=4 m=20
